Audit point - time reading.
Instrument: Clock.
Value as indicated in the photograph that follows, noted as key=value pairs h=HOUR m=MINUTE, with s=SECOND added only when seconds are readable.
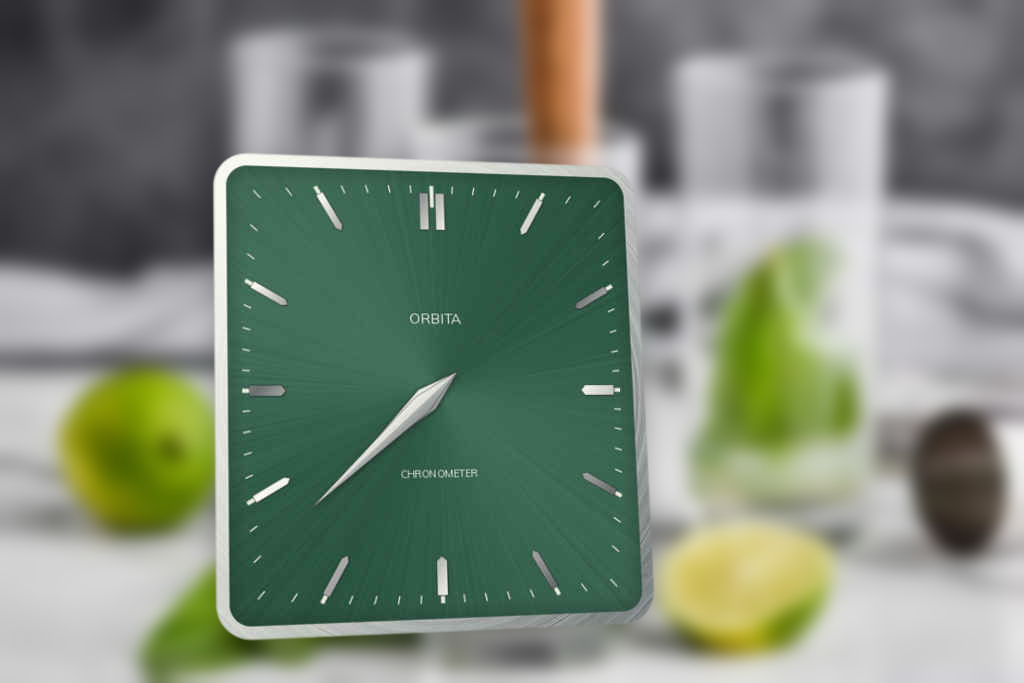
h=7 m=38
